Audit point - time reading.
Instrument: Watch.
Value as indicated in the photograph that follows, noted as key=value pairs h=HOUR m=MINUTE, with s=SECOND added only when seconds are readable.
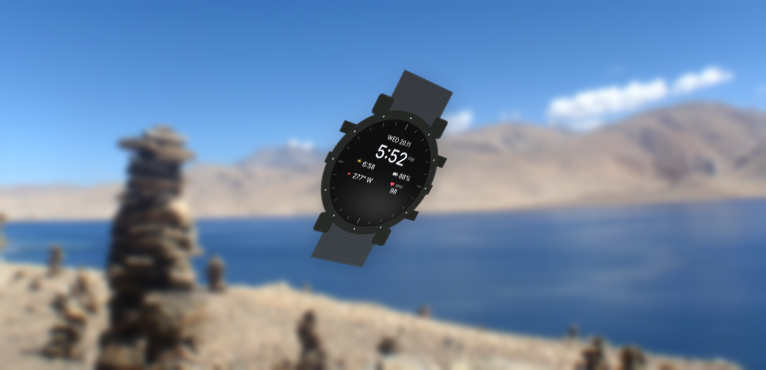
h=5 m=52
